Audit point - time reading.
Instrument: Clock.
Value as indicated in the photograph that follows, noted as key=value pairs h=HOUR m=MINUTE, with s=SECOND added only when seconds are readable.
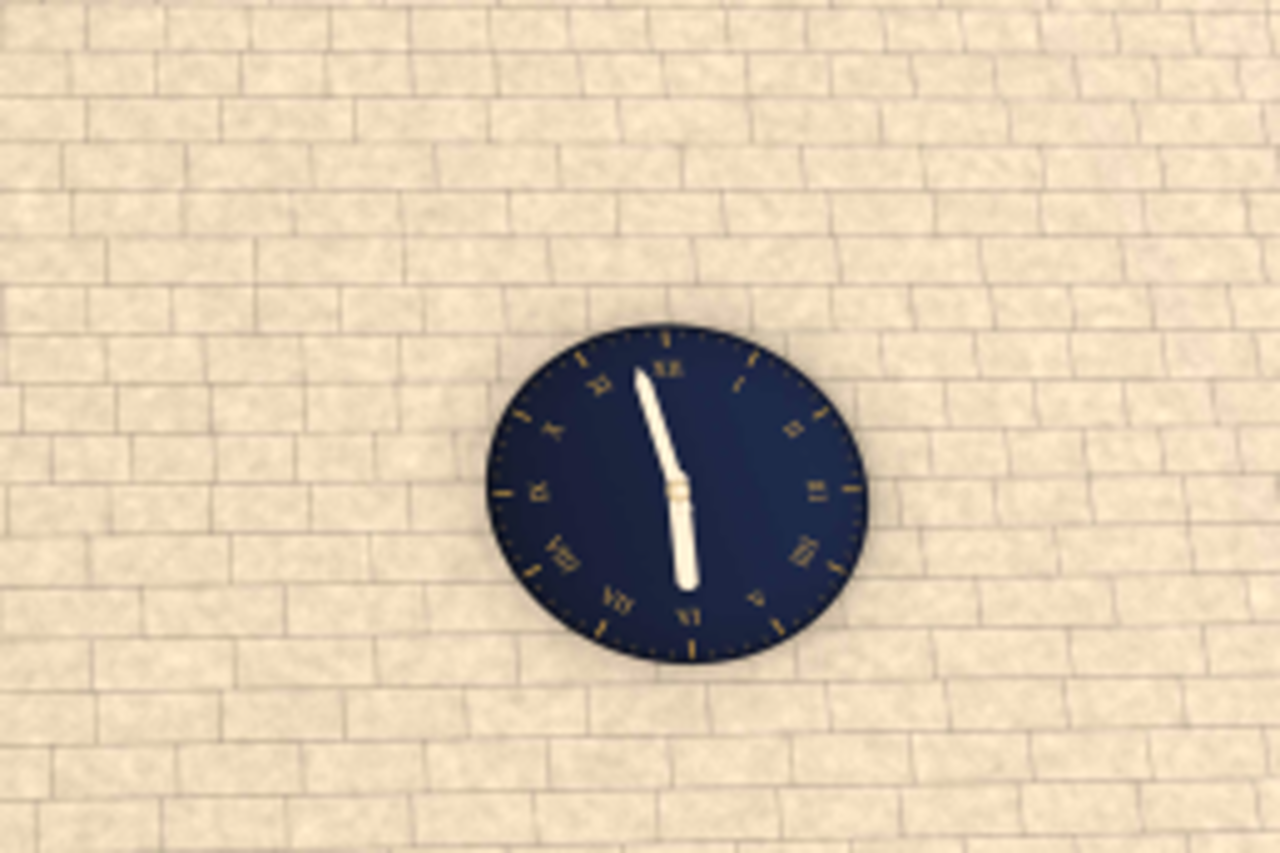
h=5 m=58
